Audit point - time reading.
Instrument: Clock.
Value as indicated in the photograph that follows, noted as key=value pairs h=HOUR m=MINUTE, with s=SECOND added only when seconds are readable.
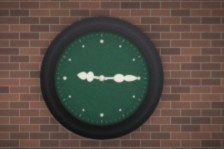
h=9 m=15
